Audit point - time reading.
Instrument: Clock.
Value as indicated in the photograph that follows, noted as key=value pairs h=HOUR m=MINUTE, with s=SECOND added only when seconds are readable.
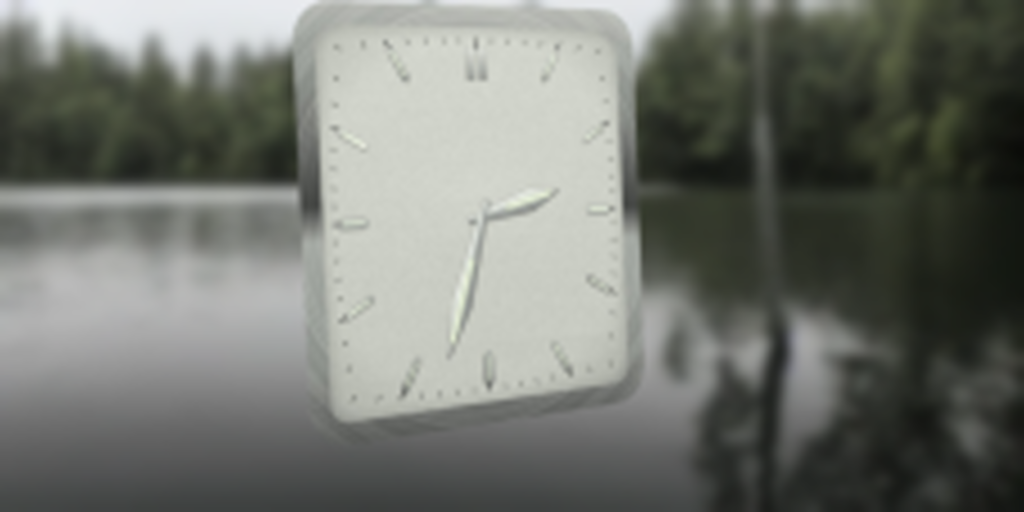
h=2 m=33
